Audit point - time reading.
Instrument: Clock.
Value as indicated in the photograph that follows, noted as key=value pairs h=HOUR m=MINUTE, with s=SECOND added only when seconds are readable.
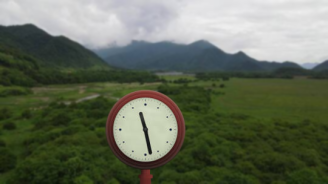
h=11 m=28
